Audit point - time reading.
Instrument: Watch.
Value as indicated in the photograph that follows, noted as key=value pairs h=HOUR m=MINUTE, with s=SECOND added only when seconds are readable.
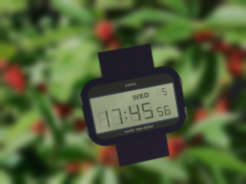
h=17 m=45 s=56
